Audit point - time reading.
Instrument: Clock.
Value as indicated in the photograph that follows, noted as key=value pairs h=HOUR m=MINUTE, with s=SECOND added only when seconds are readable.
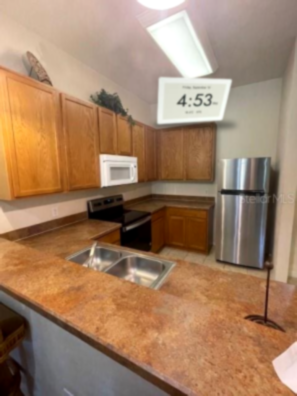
h=4 m=53
